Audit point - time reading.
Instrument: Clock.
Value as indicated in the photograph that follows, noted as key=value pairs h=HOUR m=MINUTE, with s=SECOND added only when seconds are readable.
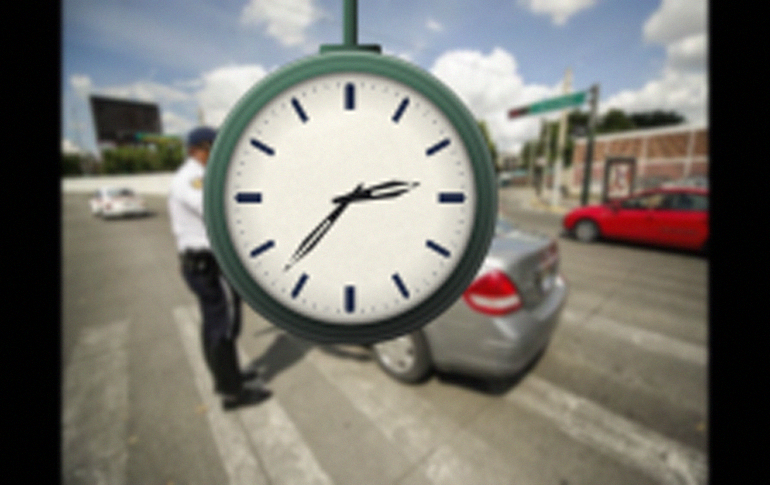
h=2 m=37
